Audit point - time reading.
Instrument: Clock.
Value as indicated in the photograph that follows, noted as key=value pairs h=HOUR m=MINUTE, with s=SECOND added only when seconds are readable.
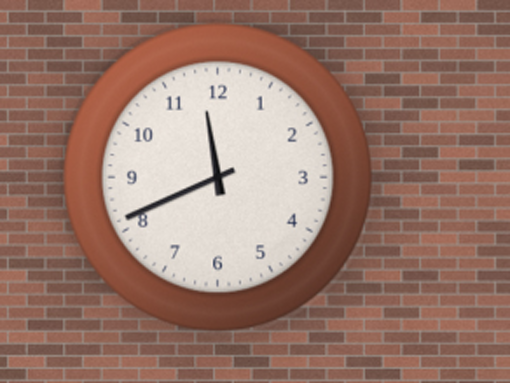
h=11 m=41
